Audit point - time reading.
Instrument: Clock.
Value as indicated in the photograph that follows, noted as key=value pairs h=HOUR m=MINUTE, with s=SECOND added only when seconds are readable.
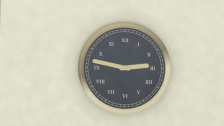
h=2 m=47
